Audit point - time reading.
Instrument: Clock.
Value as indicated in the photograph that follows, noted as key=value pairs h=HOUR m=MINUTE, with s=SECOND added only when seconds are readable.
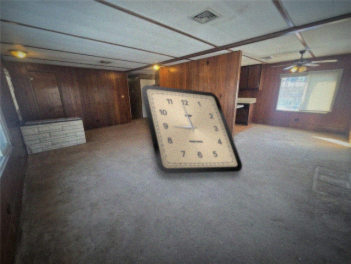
h=8 m=59
